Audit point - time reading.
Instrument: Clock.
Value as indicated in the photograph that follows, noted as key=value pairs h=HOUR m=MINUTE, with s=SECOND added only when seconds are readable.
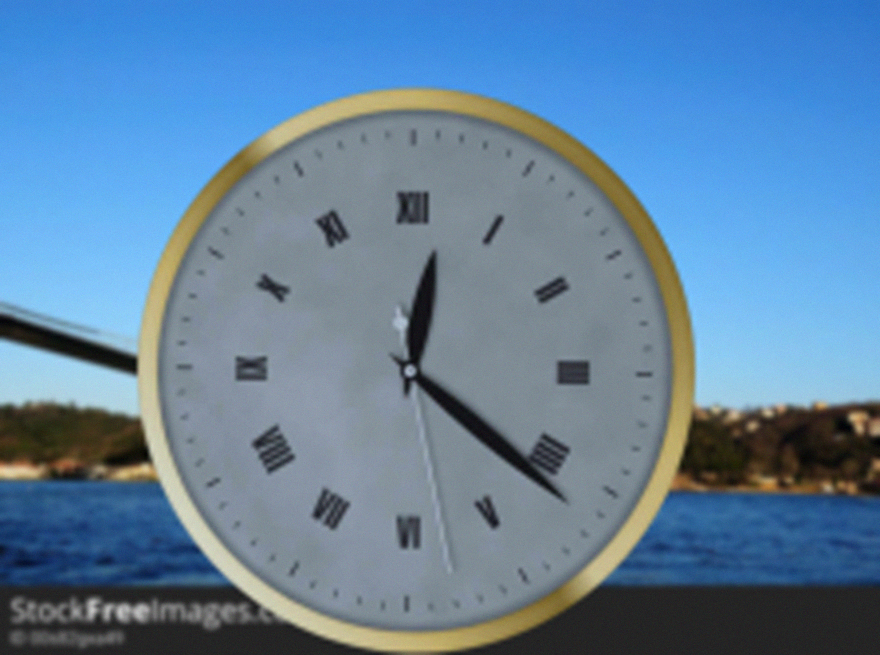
h=12 m=21 s=28
